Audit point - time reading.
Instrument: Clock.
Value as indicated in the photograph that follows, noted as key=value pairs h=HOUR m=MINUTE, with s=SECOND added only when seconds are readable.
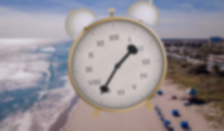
h=1 m=36
